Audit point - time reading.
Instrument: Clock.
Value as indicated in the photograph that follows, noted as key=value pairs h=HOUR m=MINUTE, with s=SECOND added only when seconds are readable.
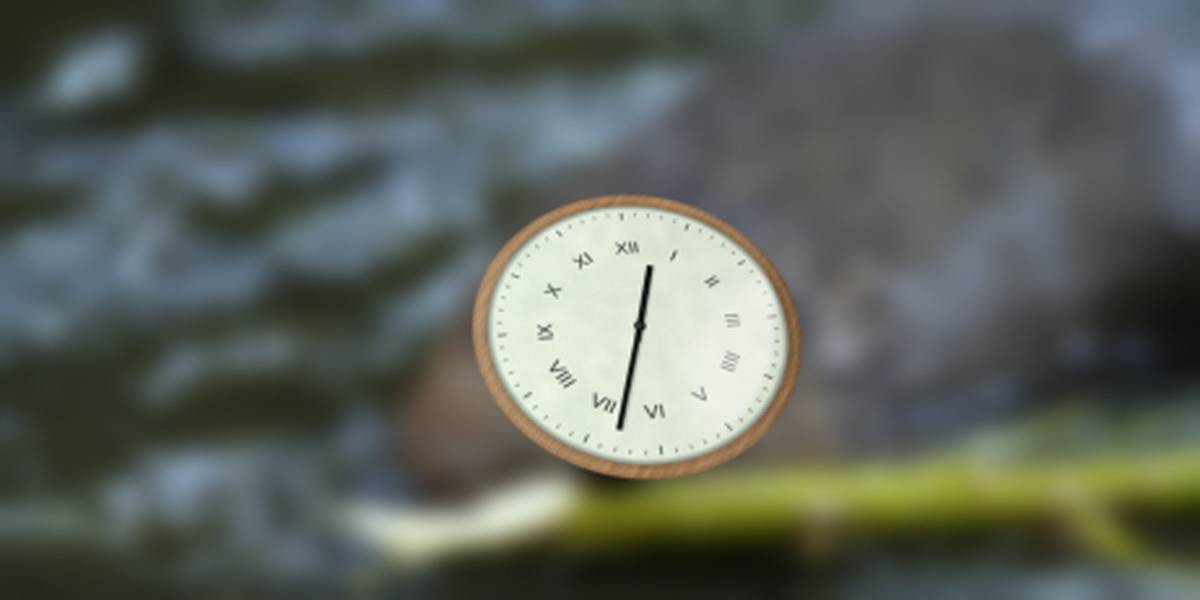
h=12 m=33
